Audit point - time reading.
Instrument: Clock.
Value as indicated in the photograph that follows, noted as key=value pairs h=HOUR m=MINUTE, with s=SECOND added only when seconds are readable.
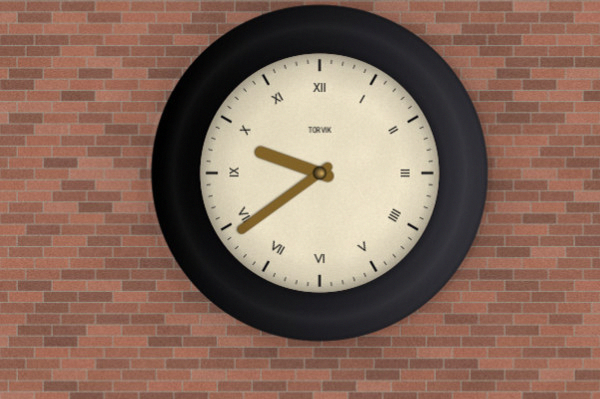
h=9 m=39
